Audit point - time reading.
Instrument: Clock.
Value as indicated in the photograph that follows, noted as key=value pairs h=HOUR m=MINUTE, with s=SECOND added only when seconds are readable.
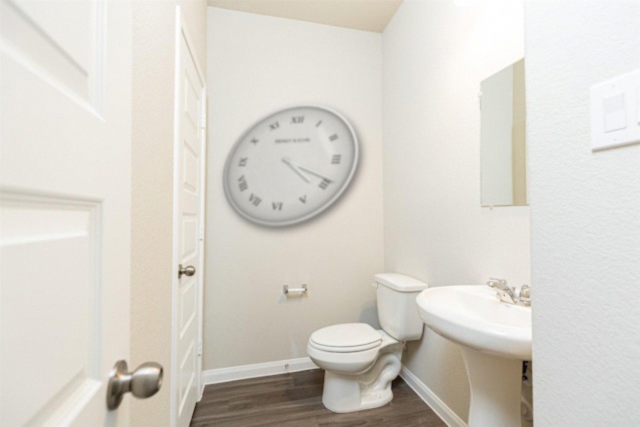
h=4 m=19
